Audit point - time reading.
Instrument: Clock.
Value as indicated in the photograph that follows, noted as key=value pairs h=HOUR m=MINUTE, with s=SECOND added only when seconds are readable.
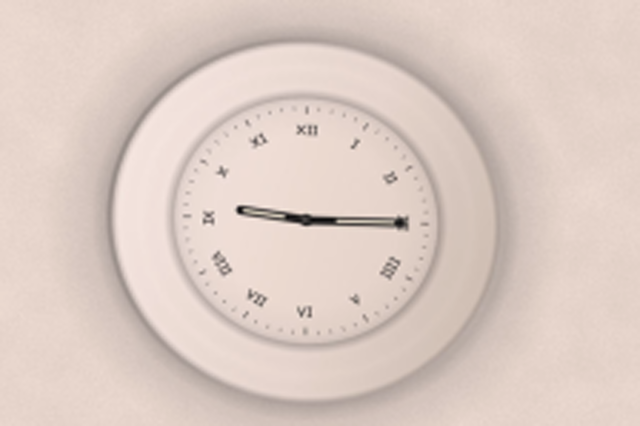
h=9 m=15
